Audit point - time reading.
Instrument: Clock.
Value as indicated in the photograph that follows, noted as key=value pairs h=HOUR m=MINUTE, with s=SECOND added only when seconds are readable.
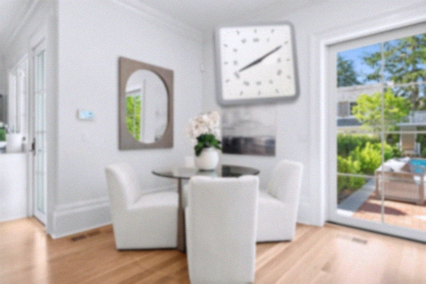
h=8 m=10
